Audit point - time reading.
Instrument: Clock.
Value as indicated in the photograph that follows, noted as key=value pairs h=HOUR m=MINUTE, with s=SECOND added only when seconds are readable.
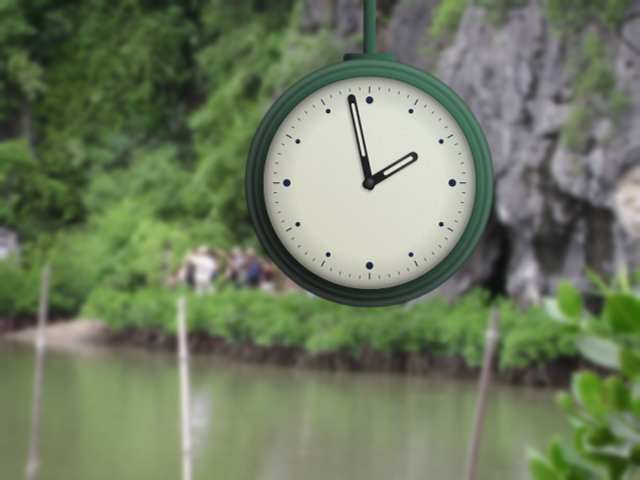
h=1 m=58
